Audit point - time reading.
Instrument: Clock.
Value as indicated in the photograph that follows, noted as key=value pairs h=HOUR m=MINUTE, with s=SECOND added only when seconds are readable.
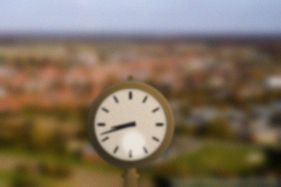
h=8 m=42
